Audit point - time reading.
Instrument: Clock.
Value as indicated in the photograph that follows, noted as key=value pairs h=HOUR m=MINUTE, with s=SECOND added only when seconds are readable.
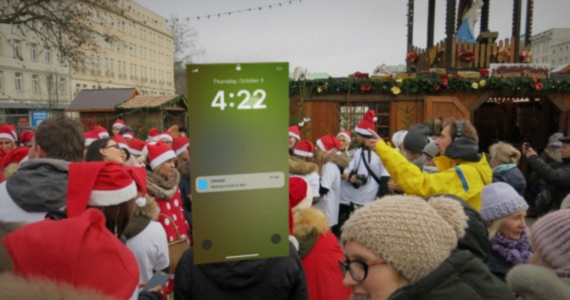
h=4 m=22
